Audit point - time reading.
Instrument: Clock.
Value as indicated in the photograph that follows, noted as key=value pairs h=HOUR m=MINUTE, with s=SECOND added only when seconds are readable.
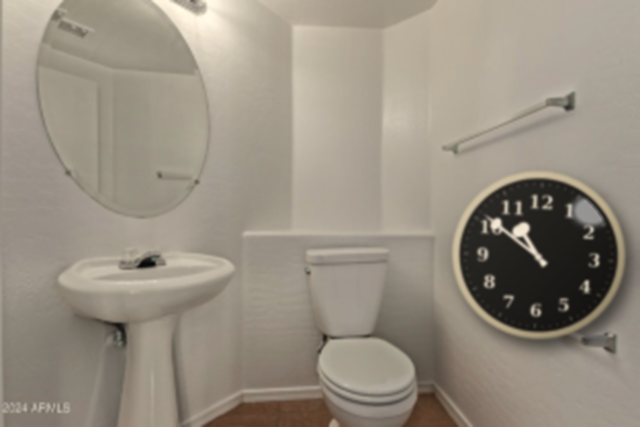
h=10 m=51
